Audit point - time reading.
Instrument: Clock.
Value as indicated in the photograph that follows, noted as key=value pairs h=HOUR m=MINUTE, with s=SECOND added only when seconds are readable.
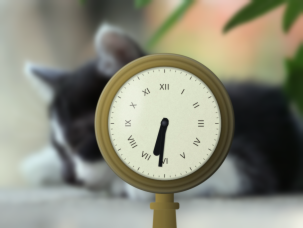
h=6 m=31
